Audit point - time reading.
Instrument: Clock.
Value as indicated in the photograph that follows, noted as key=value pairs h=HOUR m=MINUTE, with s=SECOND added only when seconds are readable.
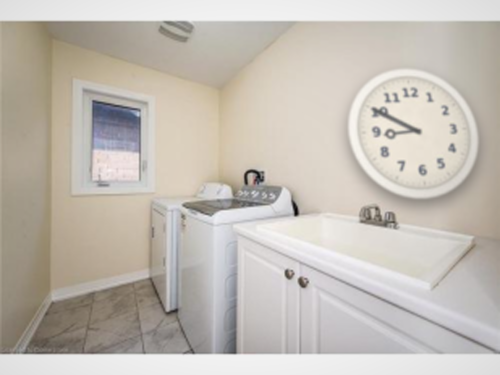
h=8 m=50
